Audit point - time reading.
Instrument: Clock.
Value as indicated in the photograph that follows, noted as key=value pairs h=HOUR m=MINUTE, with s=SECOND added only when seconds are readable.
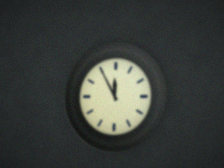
h=11 m=55
